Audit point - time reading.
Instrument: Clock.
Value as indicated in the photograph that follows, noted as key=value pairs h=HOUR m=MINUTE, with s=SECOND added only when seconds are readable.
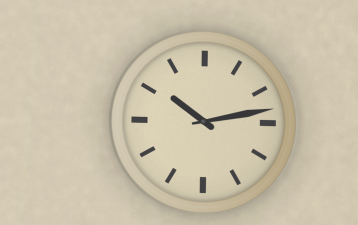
h=10 m=13
